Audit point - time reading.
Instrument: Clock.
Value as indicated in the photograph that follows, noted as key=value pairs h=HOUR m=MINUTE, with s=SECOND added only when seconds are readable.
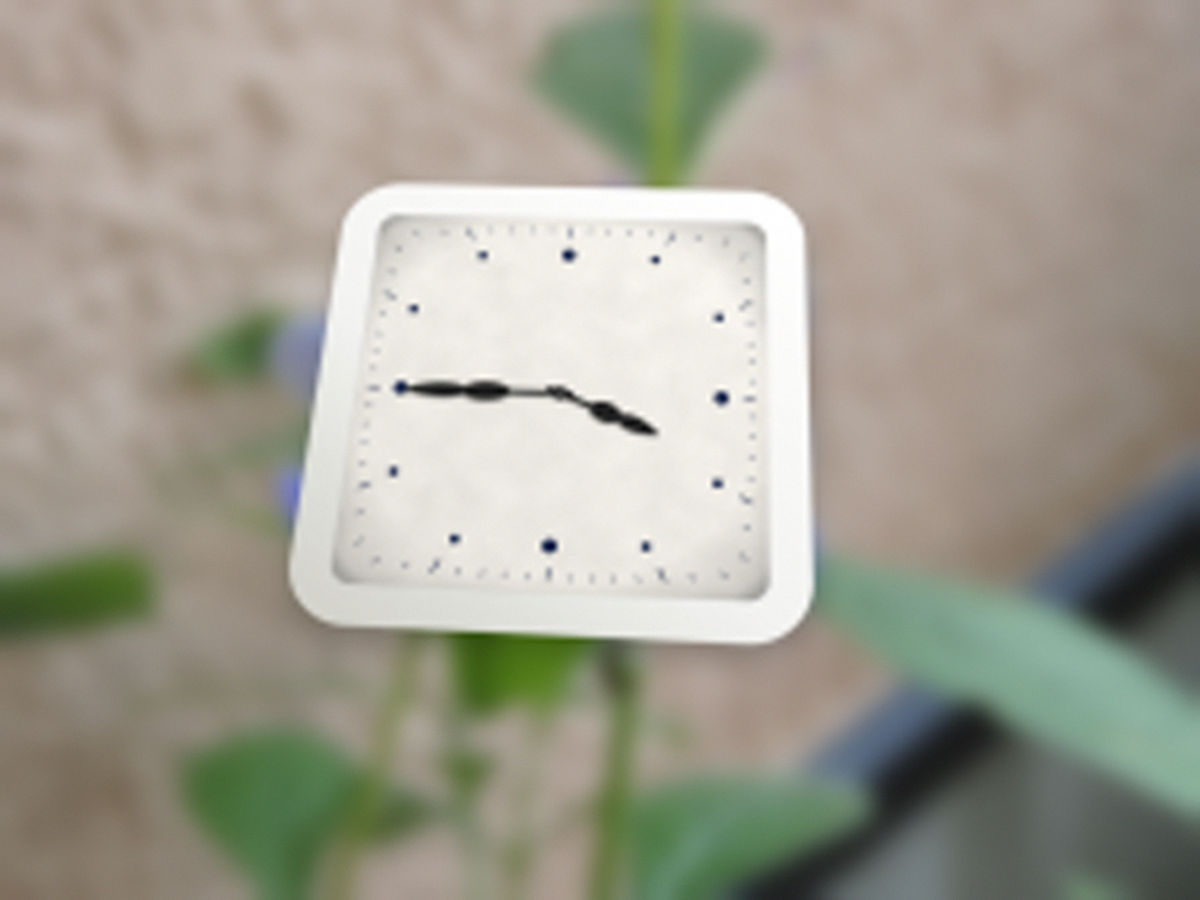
h=3 m=45
